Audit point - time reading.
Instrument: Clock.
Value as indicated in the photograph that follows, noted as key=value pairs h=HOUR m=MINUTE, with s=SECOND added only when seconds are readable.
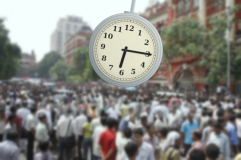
h=6 m=15
